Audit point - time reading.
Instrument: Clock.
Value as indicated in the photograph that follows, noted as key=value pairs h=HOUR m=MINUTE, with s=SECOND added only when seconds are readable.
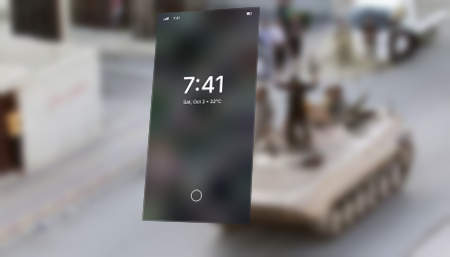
h=7 m=41
